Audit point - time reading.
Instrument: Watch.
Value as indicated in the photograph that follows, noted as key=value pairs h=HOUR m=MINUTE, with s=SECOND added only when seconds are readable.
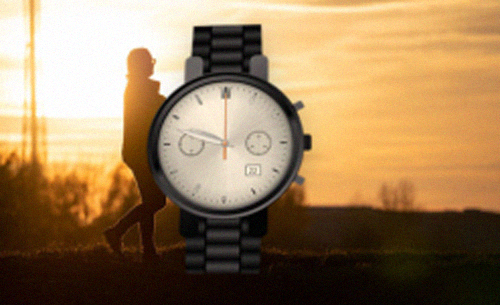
h=9 m=48
